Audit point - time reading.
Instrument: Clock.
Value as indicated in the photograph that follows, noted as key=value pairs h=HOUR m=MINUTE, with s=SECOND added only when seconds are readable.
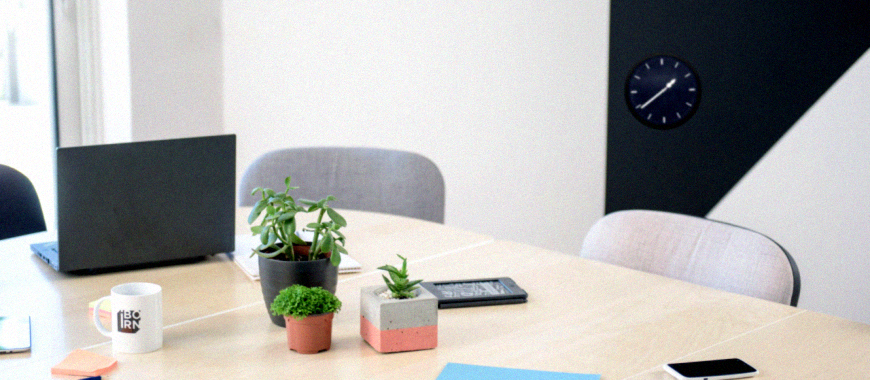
h=1 m=39
